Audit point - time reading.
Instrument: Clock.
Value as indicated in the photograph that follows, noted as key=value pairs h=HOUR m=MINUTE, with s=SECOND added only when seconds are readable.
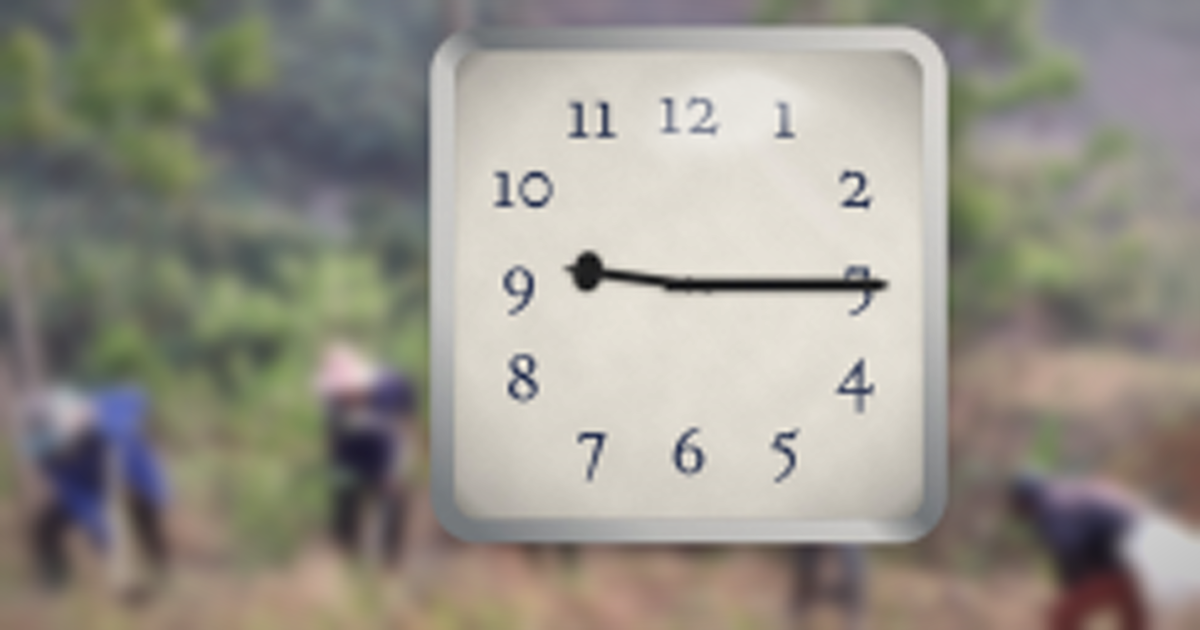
h=9 m=15
